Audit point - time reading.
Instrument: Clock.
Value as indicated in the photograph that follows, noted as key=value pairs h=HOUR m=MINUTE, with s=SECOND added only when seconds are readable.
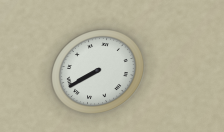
h=7 m=38
